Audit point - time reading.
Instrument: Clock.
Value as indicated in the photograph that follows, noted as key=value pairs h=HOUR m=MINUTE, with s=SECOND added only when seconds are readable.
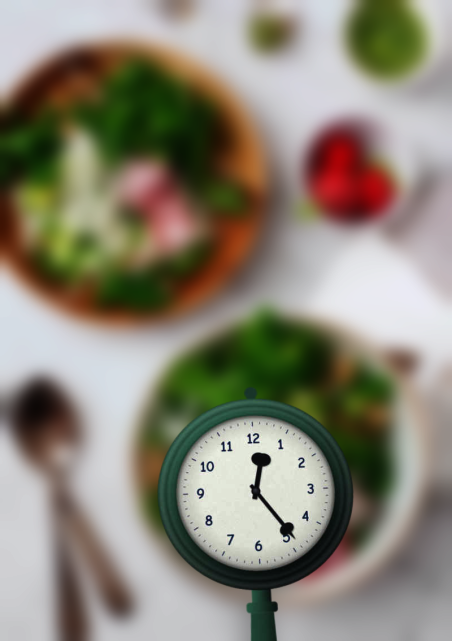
h=12 m=24
